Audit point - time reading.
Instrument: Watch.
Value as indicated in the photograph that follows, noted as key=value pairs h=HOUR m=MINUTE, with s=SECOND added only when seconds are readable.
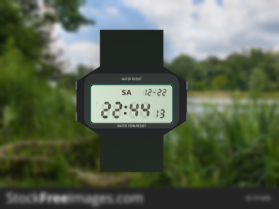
h=22 m=44 s=13
